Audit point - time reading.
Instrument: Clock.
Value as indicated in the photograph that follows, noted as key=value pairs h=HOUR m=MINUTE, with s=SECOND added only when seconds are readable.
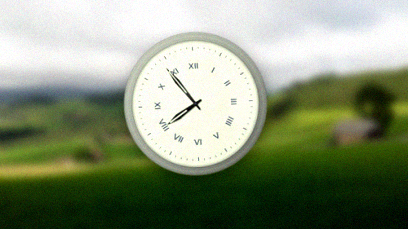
h=7 m=54
